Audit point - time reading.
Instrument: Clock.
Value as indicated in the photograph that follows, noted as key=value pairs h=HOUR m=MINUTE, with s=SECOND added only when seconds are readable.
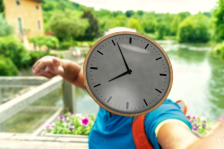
h=7 m=56
